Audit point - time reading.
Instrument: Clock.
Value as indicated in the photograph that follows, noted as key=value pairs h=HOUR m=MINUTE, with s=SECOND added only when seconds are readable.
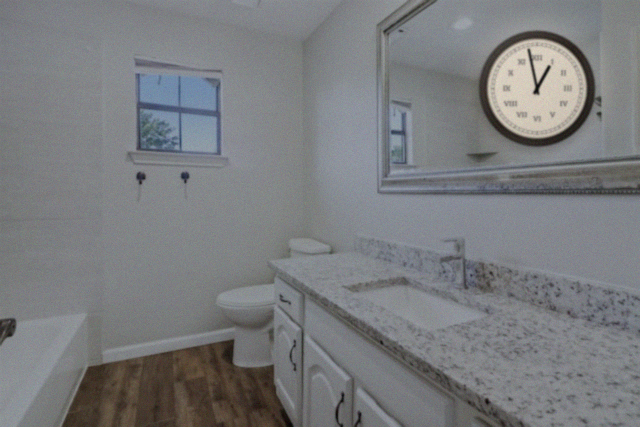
h=12 m=58
